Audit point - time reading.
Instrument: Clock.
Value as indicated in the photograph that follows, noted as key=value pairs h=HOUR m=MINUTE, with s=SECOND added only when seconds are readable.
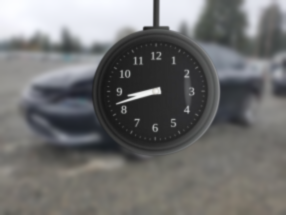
h=8 m=42
